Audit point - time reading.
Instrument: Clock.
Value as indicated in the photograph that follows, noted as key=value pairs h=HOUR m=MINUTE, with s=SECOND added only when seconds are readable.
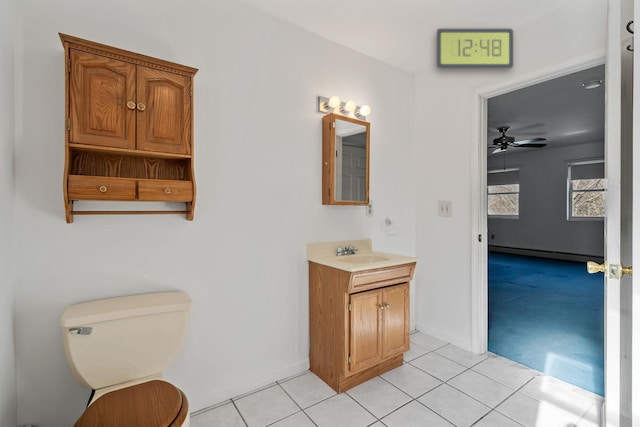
h=12 m=48
